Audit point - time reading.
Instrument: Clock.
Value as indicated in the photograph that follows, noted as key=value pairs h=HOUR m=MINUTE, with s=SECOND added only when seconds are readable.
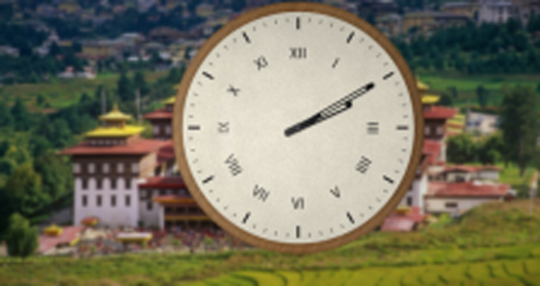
h=2 m=10
